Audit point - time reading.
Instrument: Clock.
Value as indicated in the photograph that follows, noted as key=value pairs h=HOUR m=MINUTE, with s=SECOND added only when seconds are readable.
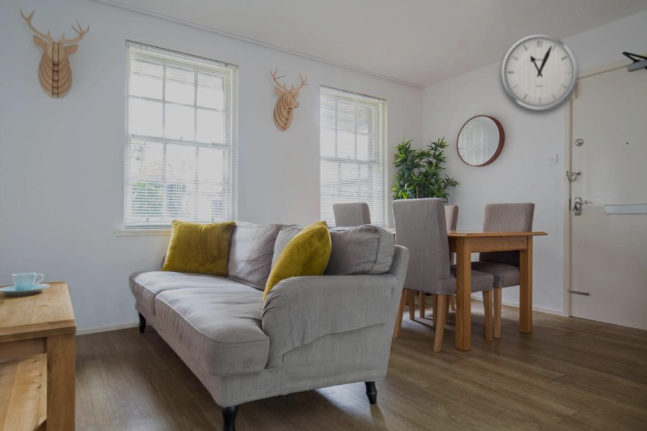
h=11 m=4
